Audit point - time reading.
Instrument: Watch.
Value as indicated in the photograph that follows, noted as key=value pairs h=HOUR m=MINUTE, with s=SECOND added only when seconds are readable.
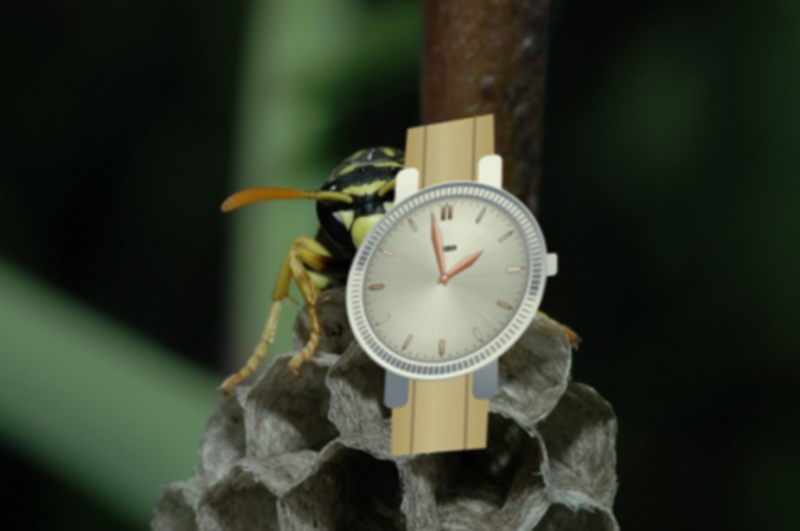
h=1 m=58
